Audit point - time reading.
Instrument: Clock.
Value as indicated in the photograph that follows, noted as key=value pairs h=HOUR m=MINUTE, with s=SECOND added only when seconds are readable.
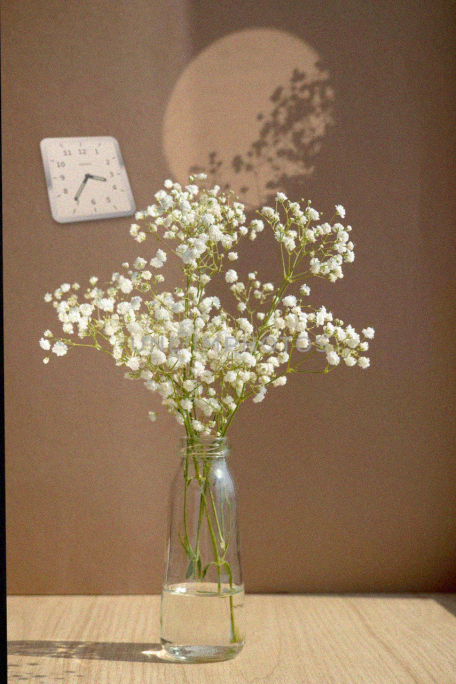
h=3 m=36
